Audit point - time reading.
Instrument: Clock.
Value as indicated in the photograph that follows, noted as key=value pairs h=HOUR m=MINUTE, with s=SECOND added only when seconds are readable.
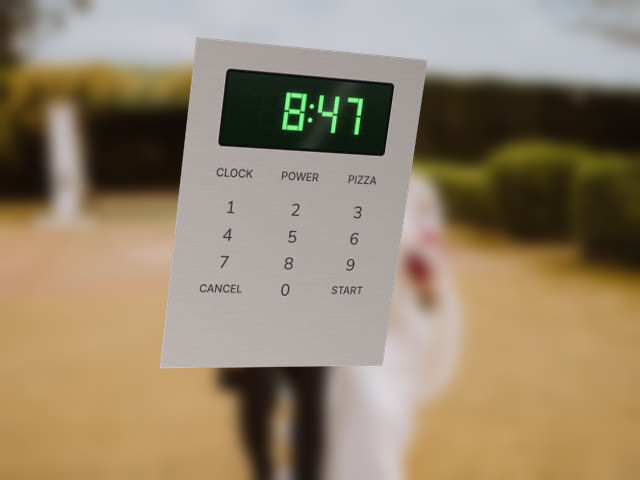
h=8 m=47
